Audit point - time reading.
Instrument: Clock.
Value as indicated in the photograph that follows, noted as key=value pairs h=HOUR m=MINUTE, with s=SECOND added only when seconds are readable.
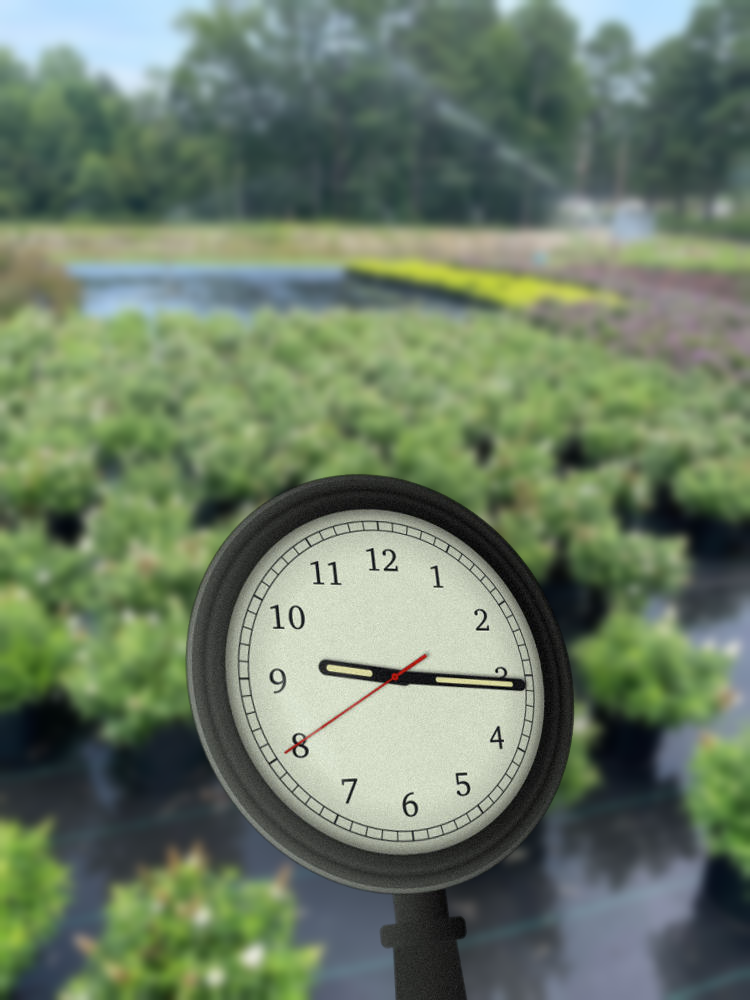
h=9 m=15 s=40
